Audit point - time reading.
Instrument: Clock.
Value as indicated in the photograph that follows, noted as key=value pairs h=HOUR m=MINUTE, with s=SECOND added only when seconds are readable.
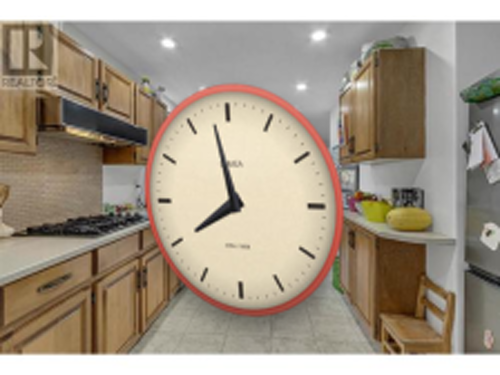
h=7 m=58
